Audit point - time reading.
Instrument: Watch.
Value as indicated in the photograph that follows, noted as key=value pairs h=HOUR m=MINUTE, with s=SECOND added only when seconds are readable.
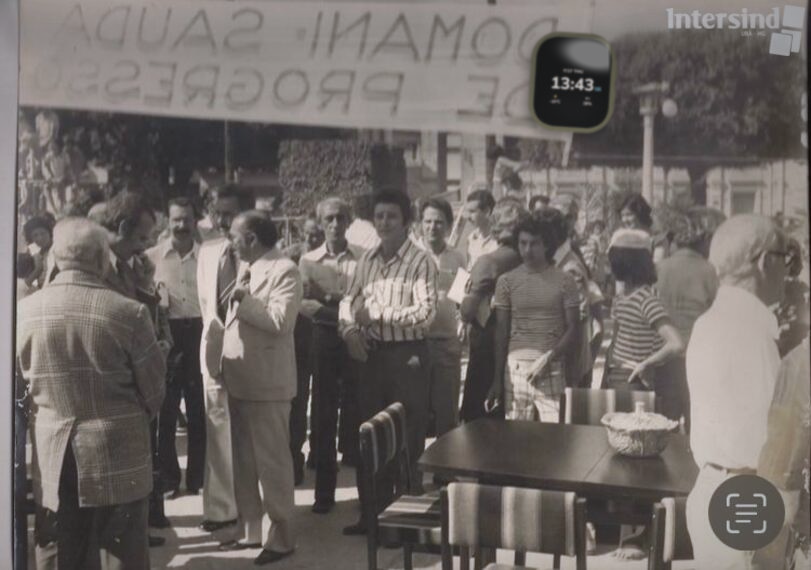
h=13 m=43
